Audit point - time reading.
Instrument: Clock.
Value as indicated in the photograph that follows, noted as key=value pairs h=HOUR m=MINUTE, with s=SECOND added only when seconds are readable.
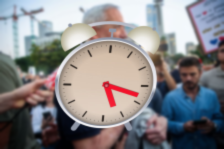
h=5 m=18
